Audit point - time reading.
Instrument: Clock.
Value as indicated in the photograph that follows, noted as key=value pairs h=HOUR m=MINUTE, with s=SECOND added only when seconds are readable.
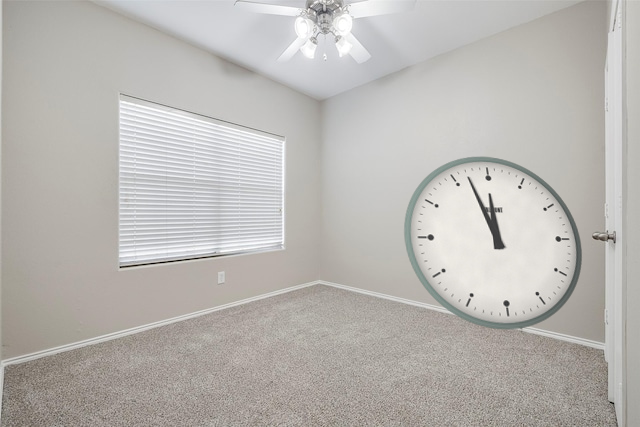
h=11 m=57
